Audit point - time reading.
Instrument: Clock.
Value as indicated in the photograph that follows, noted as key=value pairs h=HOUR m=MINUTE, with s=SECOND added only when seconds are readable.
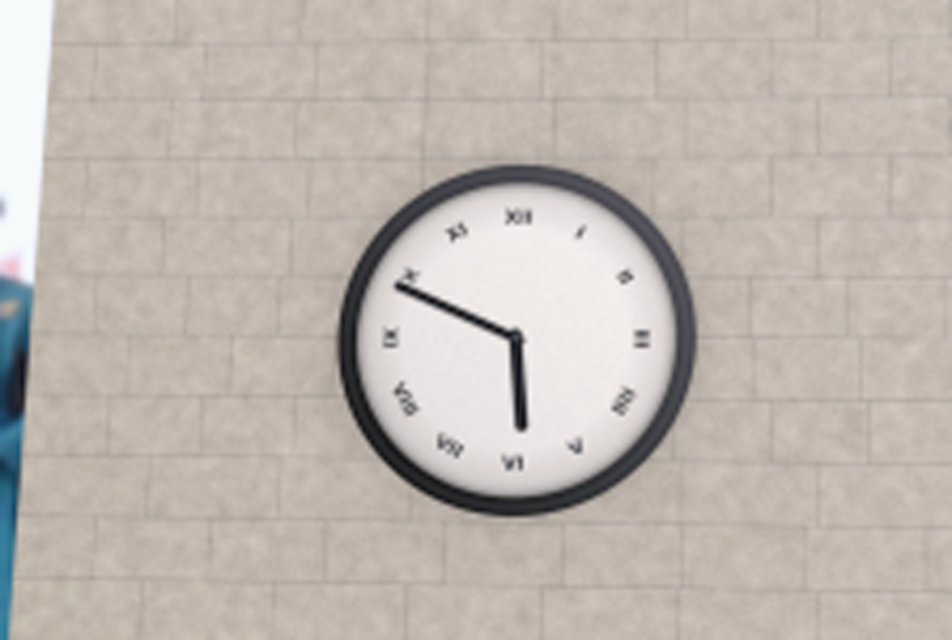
h=5 m=49
